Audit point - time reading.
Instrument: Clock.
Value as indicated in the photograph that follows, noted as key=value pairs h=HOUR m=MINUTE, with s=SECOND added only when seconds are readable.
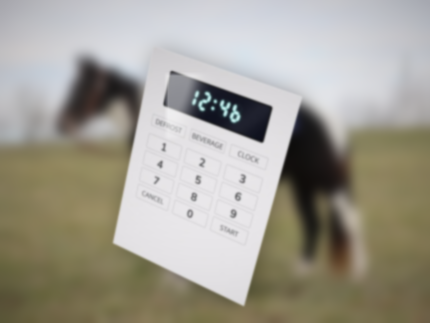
h=12 m=46
